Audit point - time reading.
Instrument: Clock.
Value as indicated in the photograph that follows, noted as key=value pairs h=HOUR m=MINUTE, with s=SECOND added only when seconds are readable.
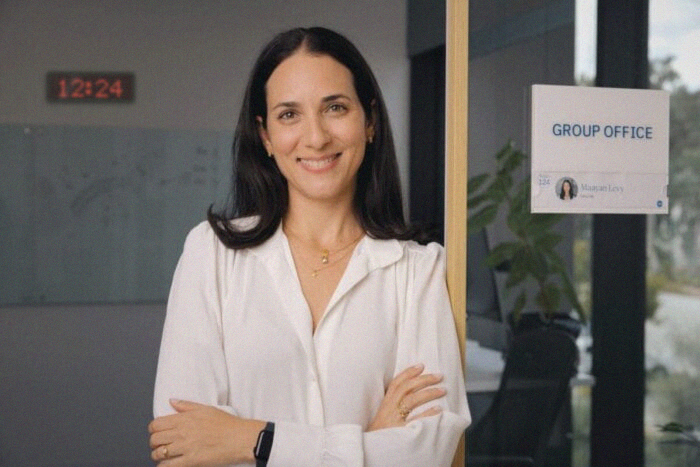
h=12 m=24
